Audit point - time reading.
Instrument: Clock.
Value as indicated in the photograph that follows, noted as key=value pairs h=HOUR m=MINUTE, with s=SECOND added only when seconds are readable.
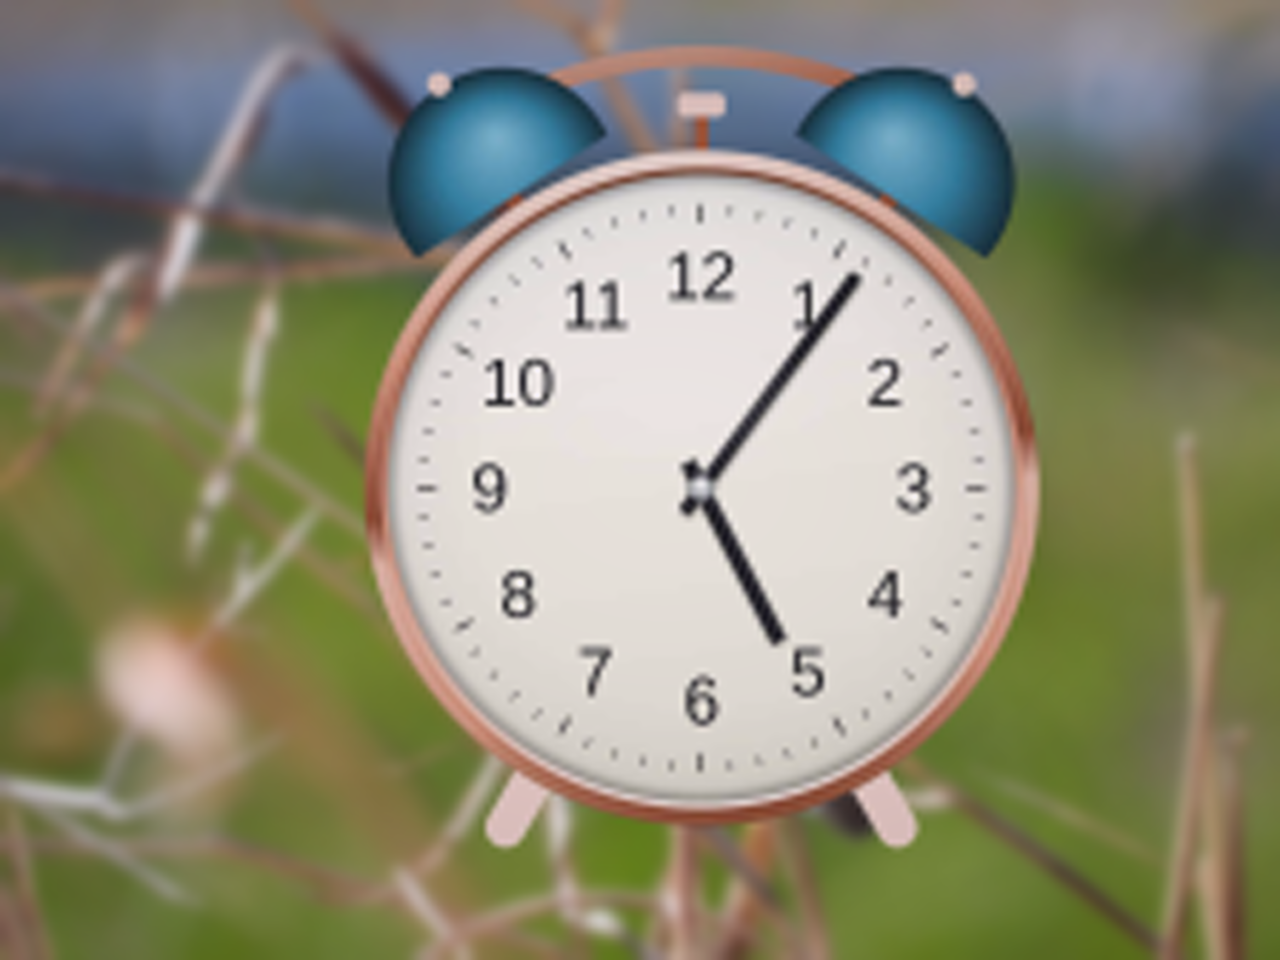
h=5 m=6
